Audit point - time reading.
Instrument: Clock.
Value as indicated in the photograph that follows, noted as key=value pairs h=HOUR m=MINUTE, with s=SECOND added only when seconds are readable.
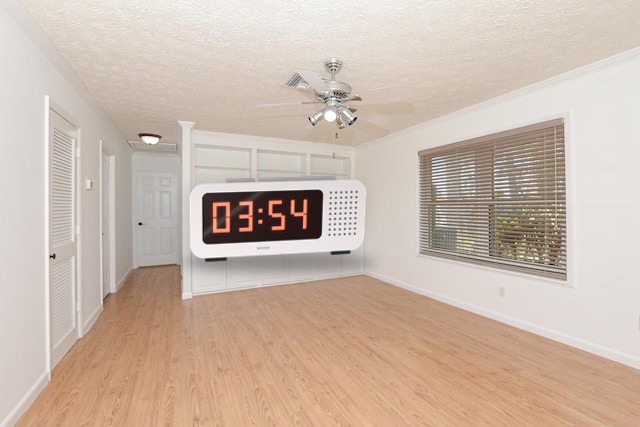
h=3 m=54
